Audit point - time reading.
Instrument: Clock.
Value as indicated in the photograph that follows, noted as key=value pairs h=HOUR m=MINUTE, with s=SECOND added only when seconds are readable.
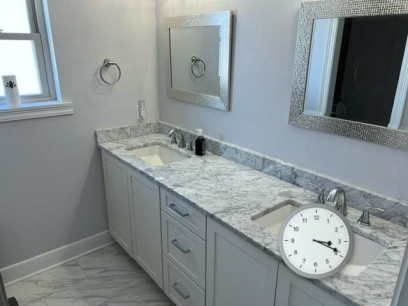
h=3 m=19
